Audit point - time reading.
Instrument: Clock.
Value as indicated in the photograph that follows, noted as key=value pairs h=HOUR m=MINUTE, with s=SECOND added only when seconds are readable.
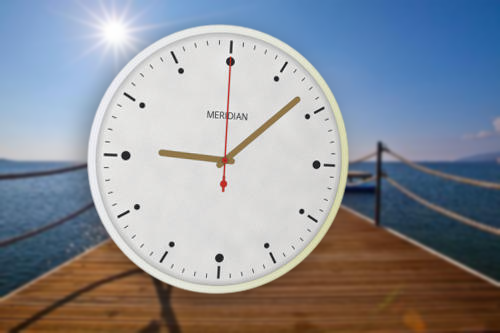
h=9 m=8 s=0
